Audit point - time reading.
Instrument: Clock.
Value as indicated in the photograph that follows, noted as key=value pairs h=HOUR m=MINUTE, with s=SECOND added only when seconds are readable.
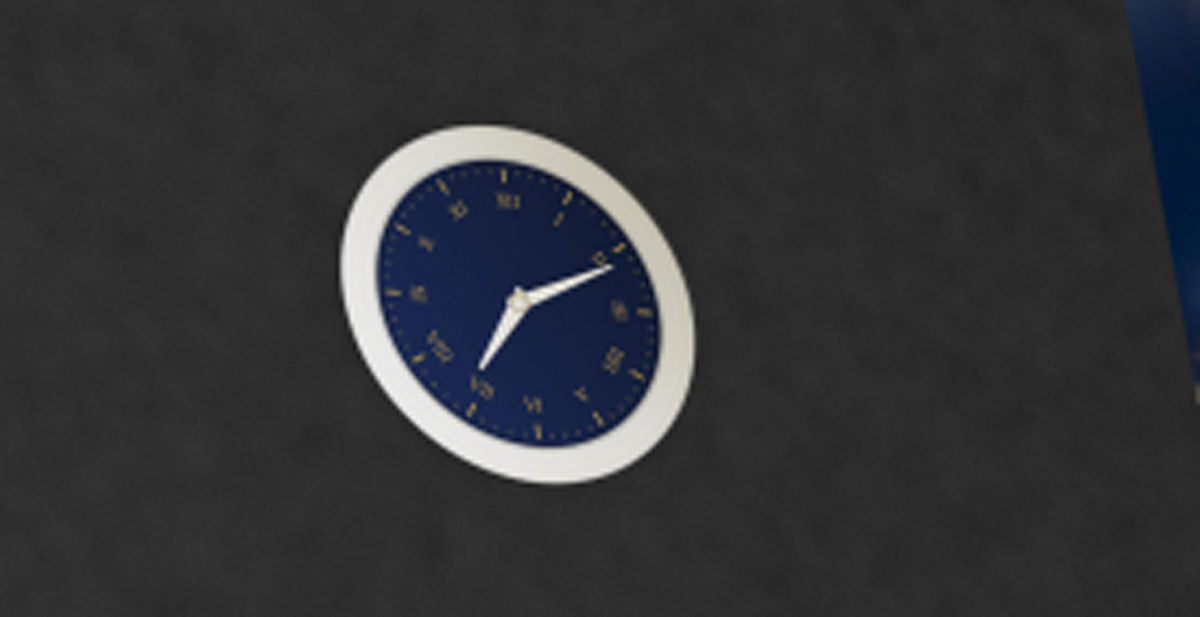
h=7 m=11
